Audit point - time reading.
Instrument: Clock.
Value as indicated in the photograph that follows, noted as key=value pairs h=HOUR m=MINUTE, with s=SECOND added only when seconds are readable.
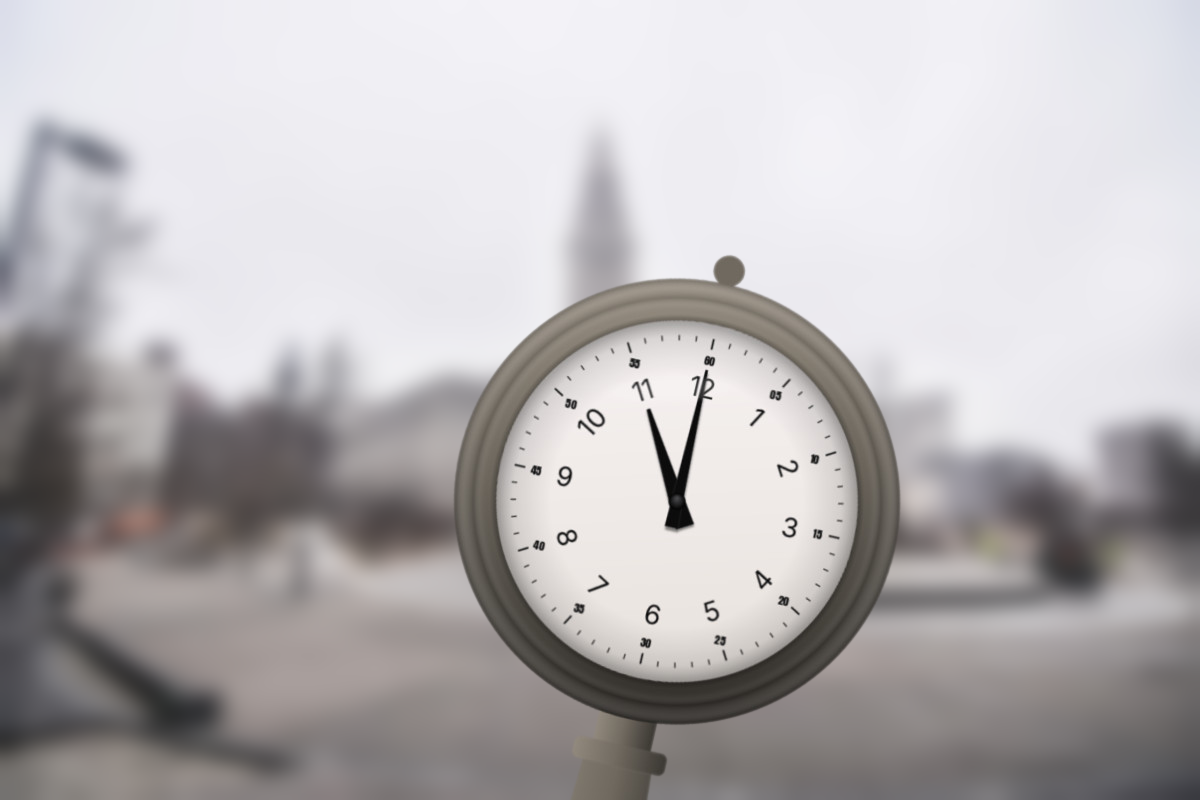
h=11 m=0
